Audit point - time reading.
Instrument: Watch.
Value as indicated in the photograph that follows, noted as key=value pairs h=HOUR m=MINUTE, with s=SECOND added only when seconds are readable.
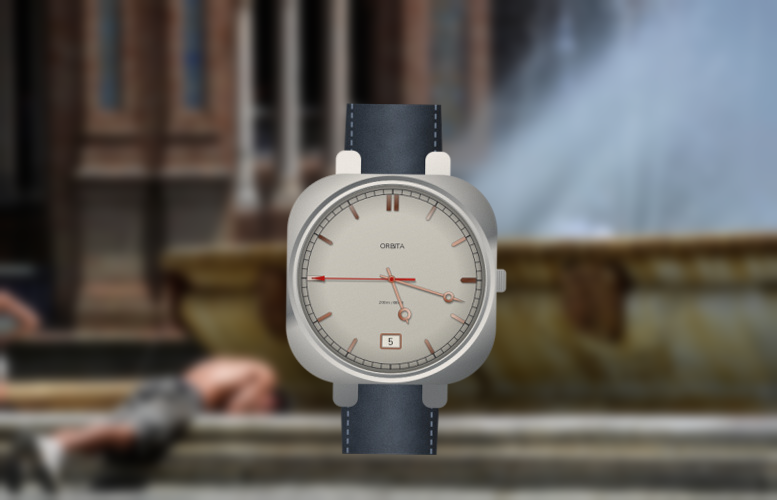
h=5 m=17 s=45
